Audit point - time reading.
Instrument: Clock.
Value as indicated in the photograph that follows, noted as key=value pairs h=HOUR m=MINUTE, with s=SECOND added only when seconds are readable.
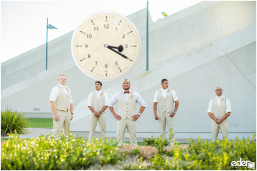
h=3 m=20
